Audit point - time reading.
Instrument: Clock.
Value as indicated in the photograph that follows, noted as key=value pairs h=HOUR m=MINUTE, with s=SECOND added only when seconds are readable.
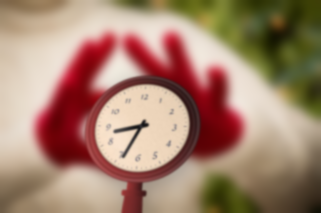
h=8 m=34
